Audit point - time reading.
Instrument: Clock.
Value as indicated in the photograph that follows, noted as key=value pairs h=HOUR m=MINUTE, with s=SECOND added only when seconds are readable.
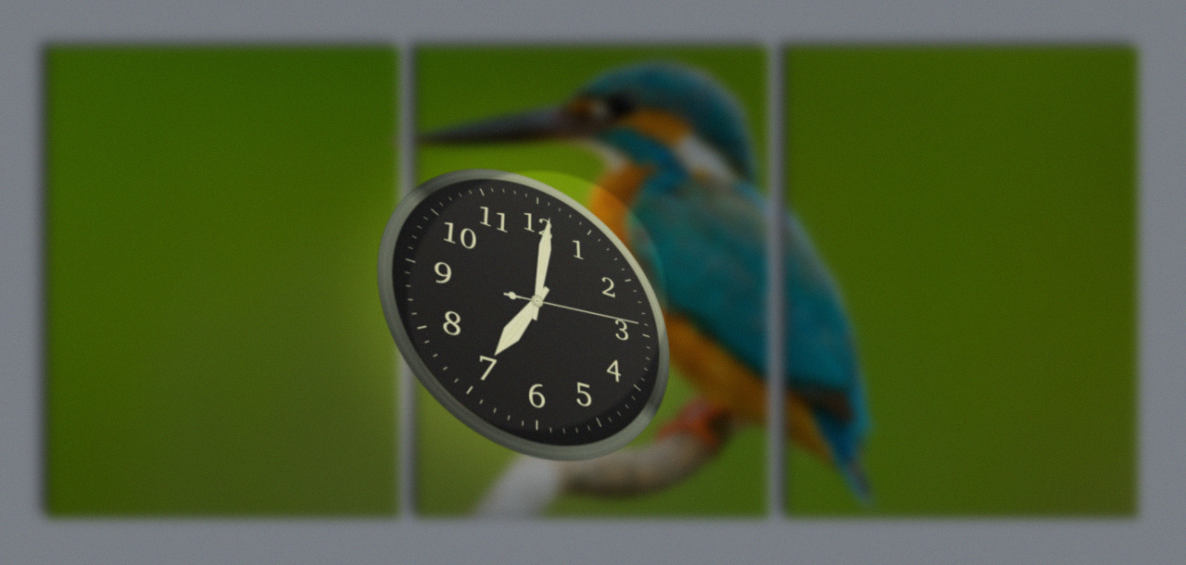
h=7 m=1 s=14
